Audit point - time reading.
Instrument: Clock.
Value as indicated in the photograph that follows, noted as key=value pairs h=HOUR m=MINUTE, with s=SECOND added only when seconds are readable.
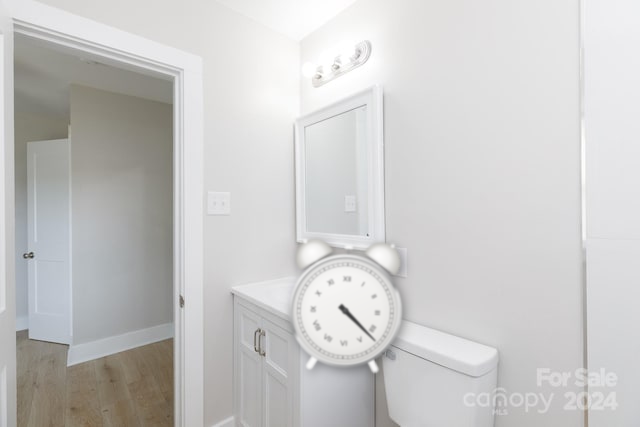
h=4 m=22
